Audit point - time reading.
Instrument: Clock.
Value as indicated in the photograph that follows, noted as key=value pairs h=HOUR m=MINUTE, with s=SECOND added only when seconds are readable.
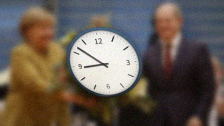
h=8 m=52
